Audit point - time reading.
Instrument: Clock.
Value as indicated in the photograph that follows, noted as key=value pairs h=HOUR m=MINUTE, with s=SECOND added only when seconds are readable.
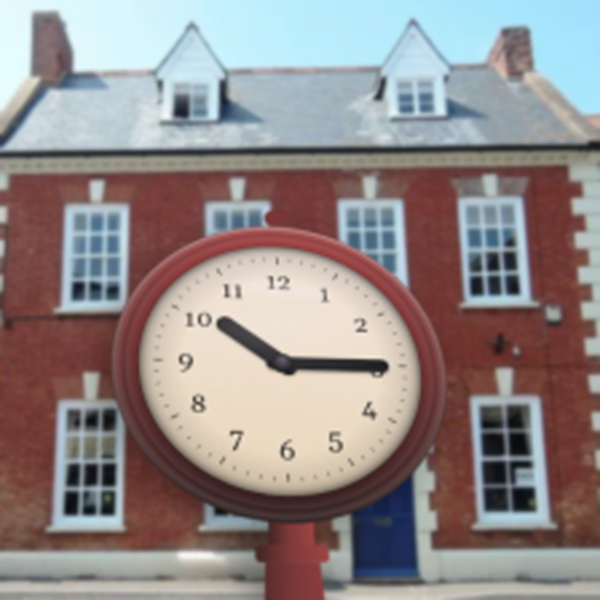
h=10 m=15
